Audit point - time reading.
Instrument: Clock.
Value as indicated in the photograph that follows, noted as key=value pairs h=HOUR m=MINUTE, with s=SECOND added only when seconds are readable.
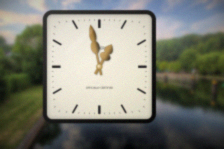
h=12 m=58
